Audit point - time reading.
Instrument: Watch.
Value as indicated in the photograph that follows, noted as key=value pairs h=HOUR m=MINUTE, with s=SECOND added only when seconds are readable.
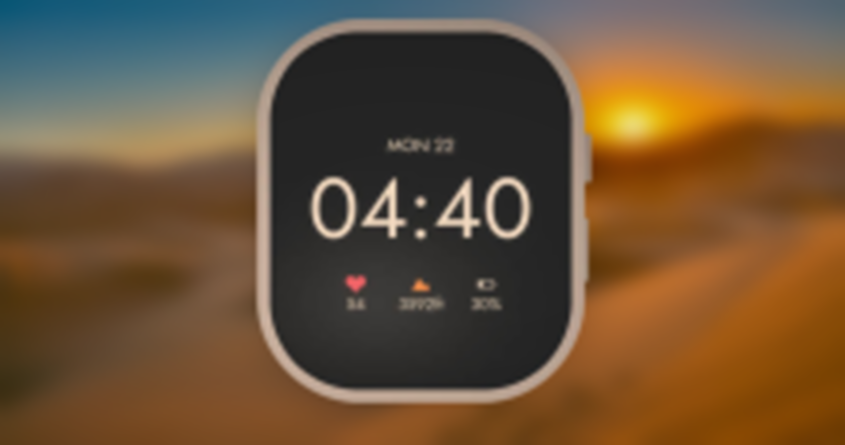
h=4 m=40
